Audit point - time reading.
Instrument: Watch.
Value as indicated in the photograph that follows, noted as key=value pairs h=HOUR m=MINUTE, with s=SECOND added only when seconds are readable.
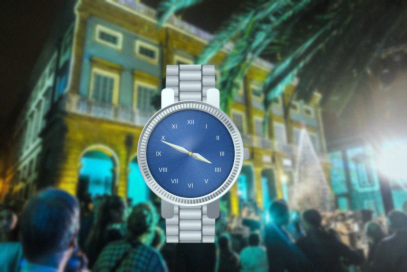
h=3 m=49
